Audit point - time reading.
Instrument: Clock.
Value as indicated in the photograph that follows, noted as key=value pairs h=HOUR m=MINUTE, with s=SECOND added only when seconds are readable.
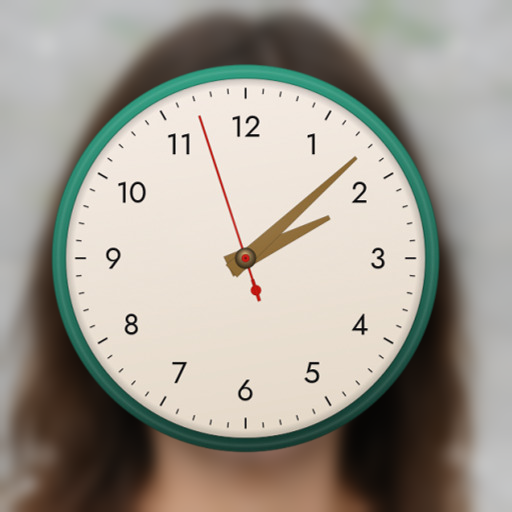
h=2 m=7 s=57
